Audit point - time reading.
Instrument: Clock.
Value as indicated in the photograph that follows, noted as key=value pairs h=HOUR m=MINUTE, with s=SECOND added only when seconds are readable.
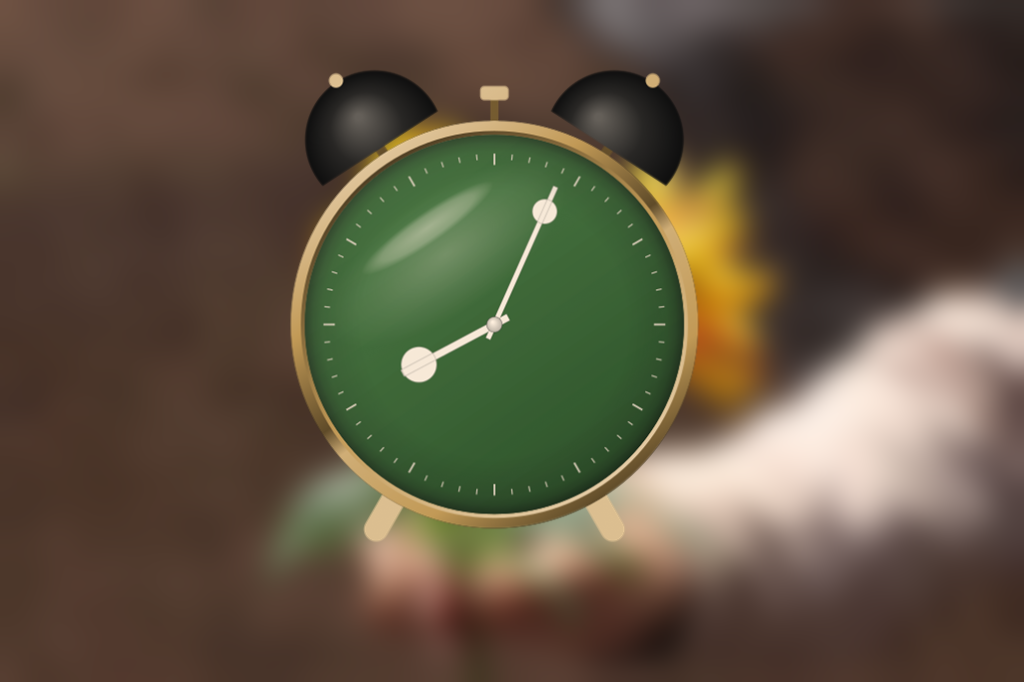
h=8 m=4
